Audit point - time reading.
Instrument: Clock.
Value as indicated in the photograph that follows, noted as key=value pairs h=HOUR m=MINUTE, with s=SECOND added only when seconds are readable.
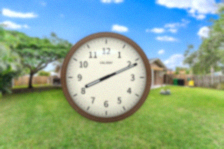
h=8 m=11
